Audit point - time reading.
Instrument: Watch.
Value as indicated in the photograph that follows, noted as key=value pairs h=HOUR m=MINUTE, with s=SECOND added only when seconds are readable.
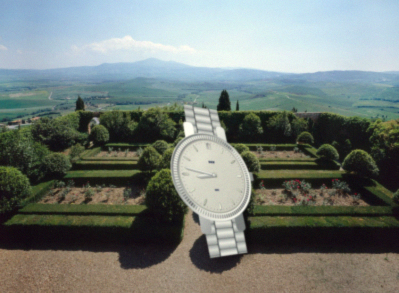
h=8 m=47
